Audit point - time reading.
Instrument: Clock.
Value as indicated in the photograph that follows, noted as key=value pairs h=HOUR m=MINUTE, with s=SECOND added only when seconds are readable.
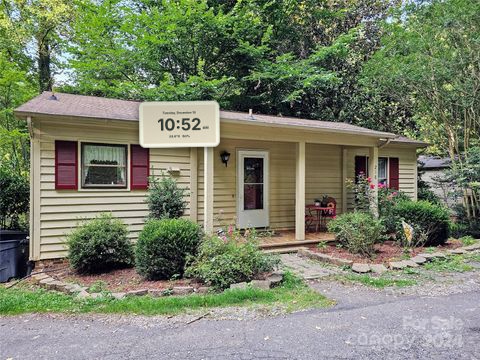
h=10 m=52
